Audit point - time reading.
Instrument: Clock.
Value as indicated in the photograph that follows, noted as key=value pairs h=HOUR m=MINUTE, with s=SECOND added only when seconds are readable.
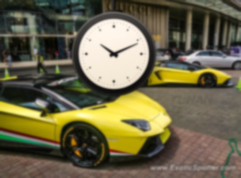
h=10 m=11
